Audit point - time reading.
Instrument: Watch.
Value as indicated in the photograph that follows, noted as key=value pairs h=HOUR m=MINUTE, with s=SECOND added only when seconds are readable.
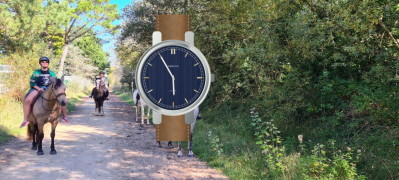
h=5 m=55
